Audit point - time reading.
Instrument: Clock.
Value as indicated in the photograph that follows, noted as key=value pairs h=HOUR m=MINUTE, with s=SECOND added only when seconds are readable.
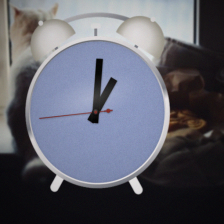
h=1 m=0 s=44
